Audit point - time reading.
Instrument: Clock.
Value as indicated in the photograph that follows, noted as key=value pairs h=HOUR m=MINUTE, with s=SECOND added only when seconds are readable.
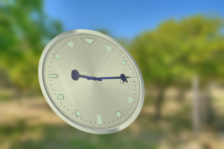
h=9 m=14
